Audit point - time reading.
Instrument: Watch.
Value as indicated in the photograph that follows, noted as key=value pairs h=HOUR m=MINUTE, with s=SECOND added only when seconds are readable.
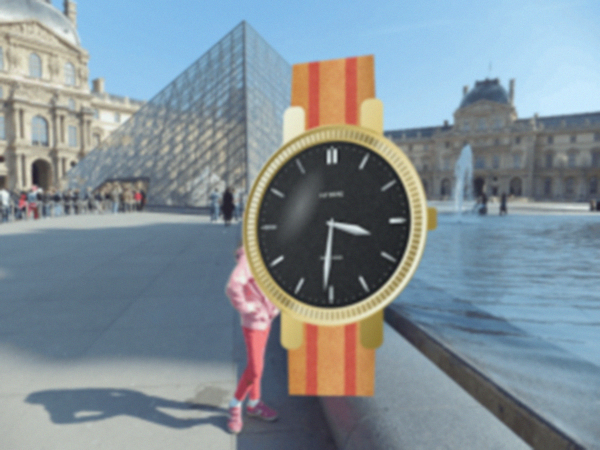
h=3 m=31
